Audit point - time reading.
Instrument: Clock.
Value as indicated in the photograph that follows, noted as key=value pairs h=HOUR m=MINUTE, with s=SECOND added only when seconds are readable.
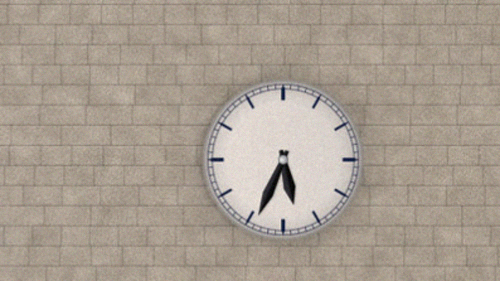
h=5 m=34
